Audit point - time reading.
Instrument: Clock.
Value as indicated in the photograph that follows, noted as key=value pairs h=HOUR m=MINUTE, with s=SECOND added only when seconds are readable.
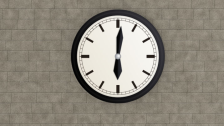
h=6 m=1
